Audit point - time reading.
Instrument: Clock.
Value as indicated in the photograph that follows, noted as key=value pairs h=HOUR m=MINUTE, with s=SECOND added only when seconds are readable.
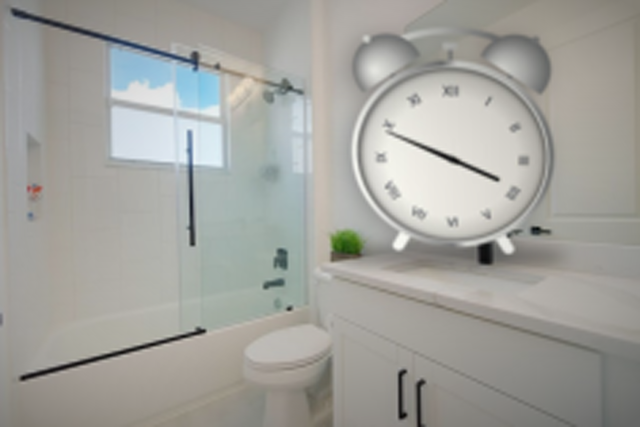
h=3 m=49
